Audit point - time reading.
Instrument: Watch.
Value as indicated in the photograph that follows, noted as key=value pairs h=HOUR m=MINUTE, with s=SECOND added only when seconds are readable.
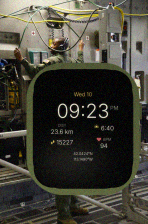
h=9 m=23
